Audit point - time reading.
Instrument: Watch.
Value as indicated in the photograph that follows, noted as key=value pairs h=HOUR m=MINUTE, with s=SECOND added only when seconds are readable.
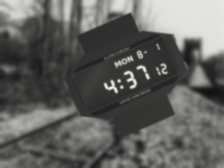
h=4 m=37 s=12
